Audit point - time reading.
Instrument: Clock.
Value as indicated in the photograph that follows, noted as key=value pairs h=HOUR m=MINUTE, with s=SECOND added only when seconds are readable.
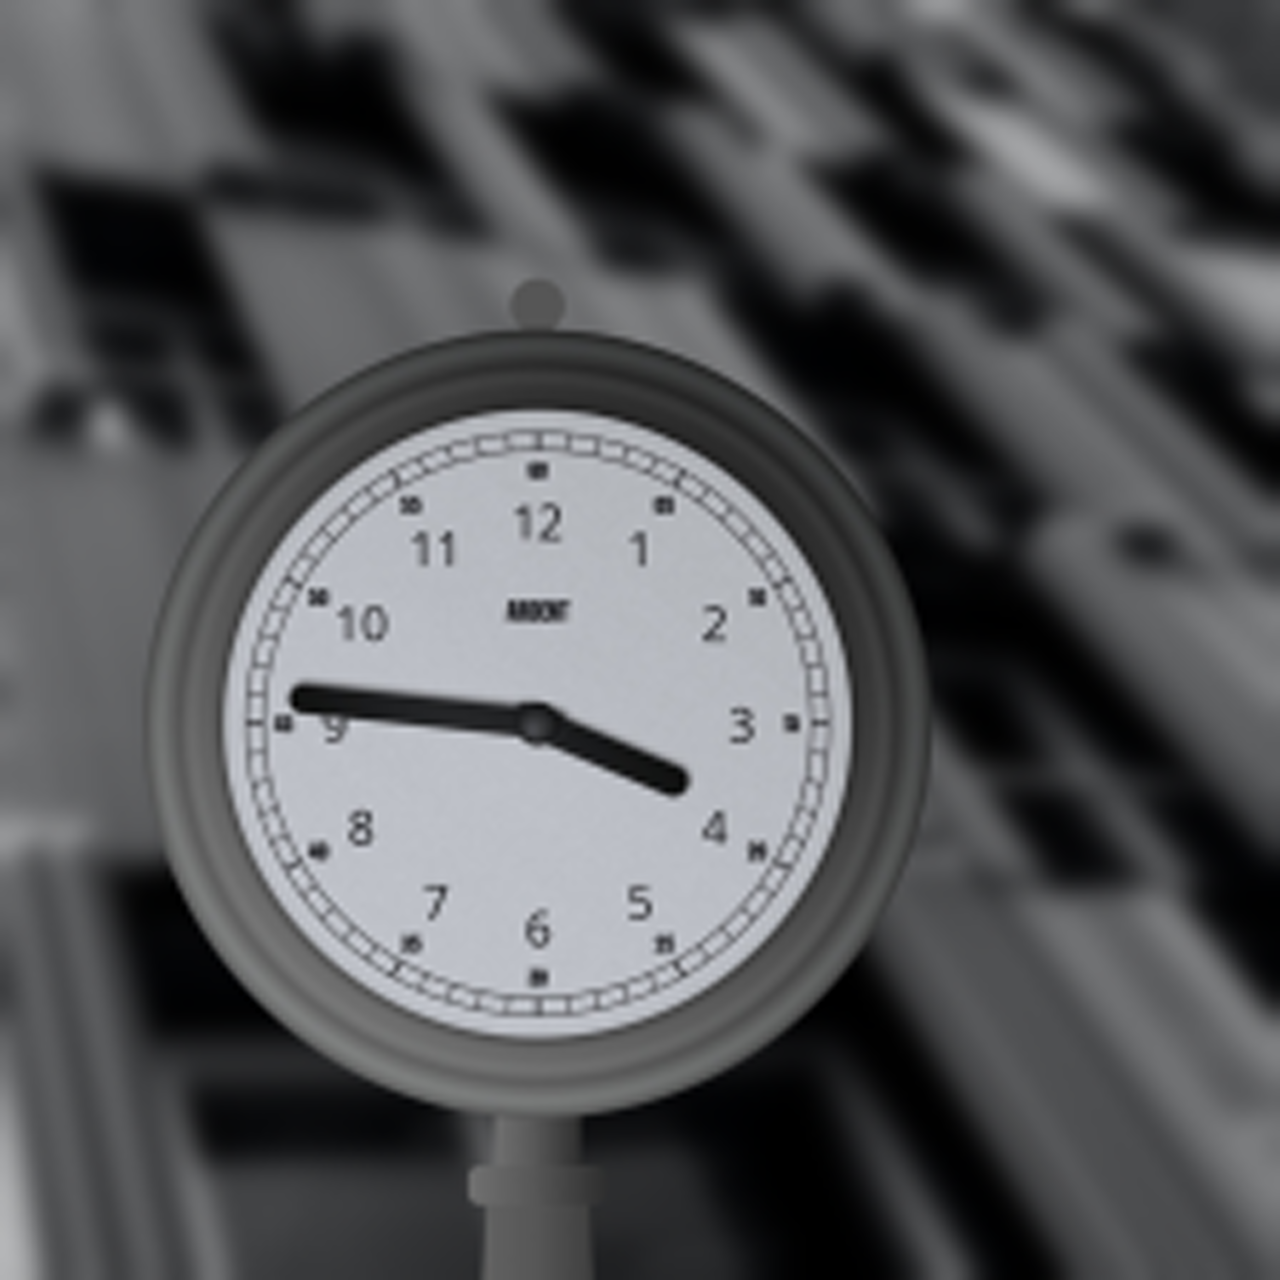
h=3 m=46
